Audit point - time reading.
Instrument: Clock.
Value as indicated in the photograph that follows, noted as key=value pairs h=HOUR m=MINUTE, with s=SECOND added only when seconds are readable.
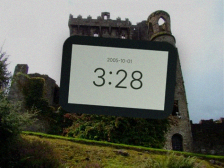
h=3 m=28
